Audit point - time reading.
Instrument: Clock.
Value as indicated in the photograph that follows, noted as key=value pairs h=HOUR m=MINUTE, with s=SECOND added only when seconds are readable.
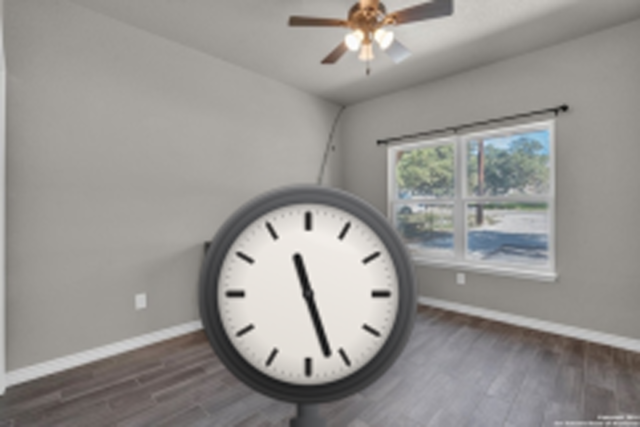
h=11 m=27
